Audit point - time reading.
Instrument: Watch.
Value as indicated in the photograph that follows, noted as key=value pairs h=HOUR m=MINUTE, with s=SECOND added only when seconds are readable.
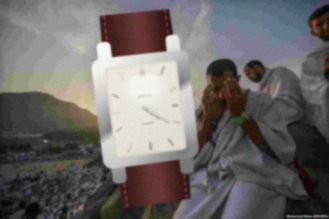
h=4 m=21
